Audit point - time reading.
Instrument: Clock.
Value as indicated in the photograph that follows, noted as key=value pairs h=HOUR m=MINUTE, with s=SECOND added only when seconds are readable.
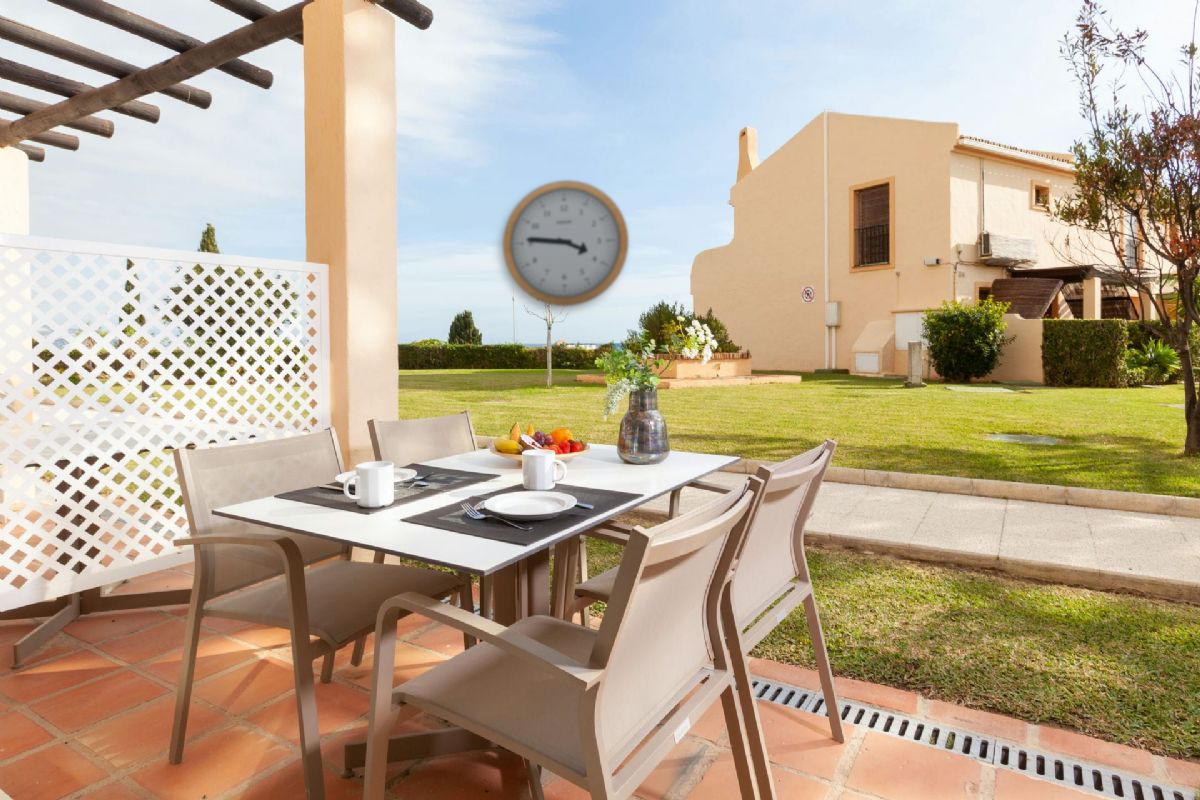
h=3 m=46
